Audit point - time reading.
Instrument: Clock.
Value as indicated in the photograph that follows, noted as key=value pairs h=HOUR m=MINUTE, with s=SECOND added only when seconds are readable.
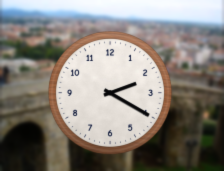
h=2 m=20
